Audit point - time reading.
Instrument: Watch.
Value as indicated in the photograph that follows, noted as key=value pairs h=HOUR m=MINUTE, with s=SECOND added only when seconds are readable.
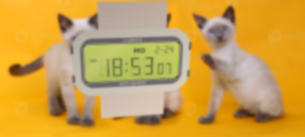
h=18 m=53 s=7
